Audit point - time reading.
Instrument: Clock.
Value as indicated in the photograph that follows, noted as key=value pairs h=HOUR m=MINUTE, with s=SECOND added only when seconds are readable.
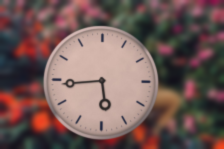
h=5 m=44
